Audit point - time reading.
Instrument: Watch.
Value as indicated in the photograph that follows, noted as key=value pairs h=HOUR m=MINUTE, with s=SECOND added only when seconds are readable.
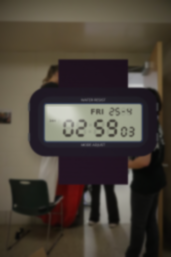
h=2 m=59 s=3
